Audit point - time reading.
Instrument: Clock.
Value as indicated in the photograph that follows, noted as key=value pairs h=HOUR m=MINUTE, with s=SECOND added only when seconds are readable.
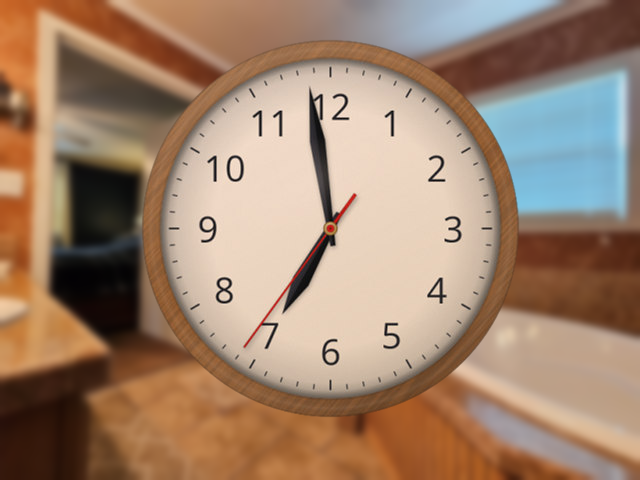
h=6 m=58 s=36
